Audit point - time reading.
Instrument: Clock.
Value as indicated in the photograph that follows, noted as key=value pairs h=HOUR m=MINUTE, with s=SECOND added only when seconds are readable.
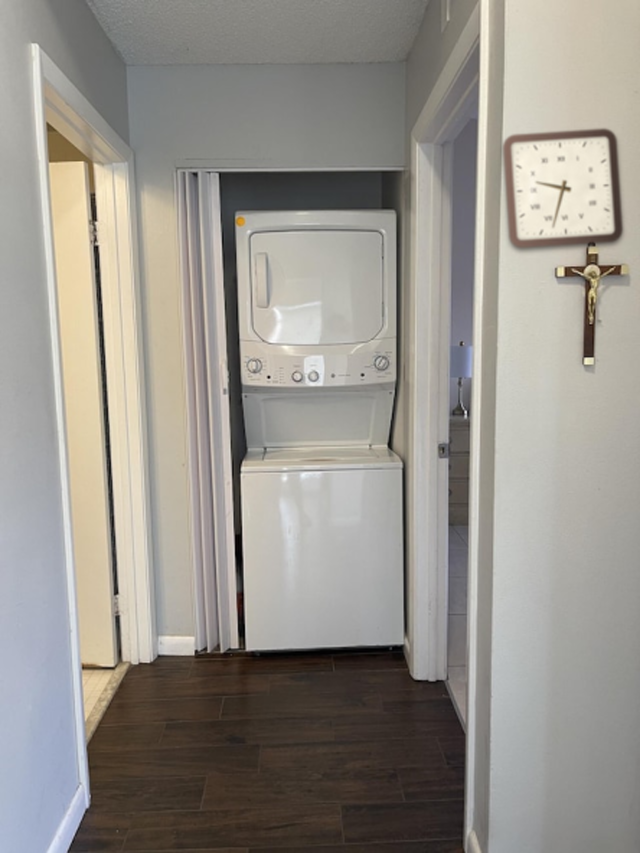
h=9 m=33
